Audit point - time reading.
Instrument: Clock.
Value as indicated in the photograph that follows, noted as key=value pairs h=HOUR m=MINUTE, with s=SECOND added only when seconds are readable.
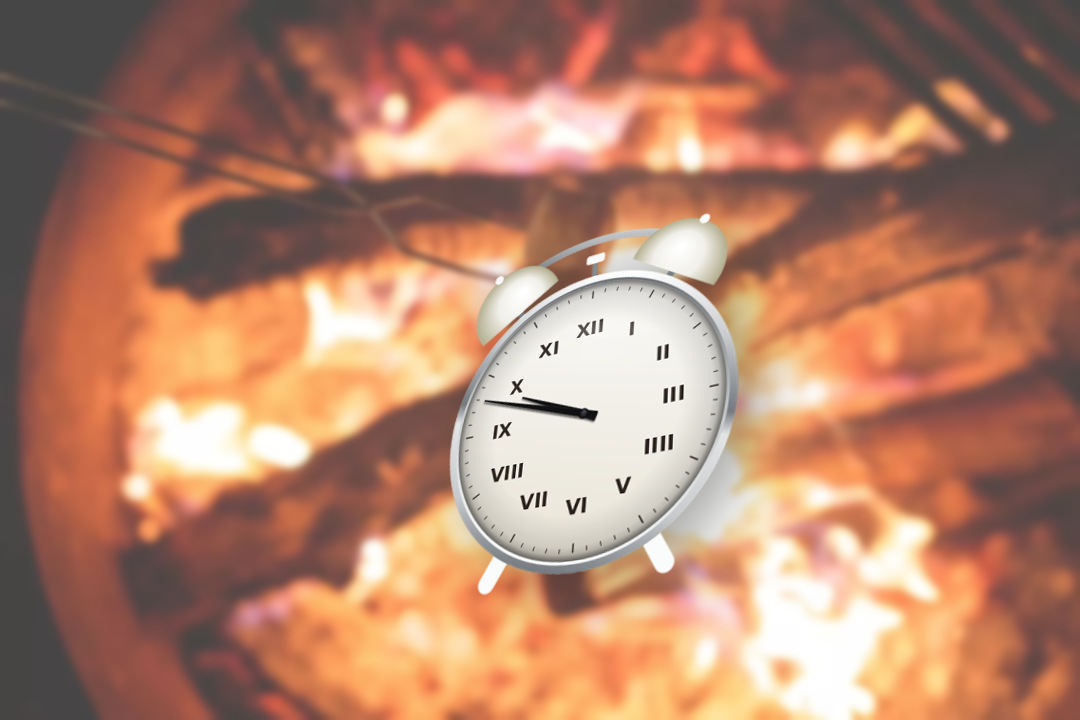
h=9 m=48
